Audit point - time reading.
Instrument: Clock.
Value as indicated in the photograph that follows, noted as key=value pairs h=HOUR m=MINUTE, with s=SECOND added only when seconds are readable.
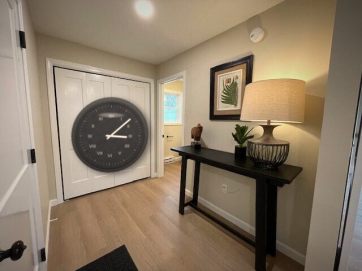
h=3 m=8
